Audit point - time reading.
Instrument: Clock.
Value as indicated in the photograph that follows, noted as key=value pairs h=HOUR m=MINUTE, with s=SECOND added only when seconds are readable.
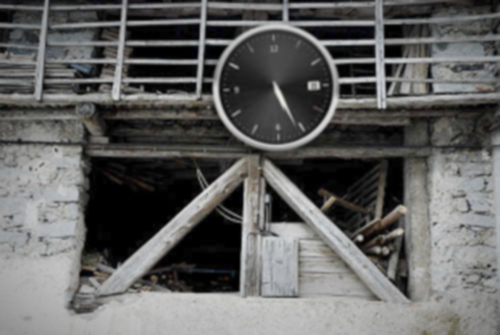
h=5 m=26
